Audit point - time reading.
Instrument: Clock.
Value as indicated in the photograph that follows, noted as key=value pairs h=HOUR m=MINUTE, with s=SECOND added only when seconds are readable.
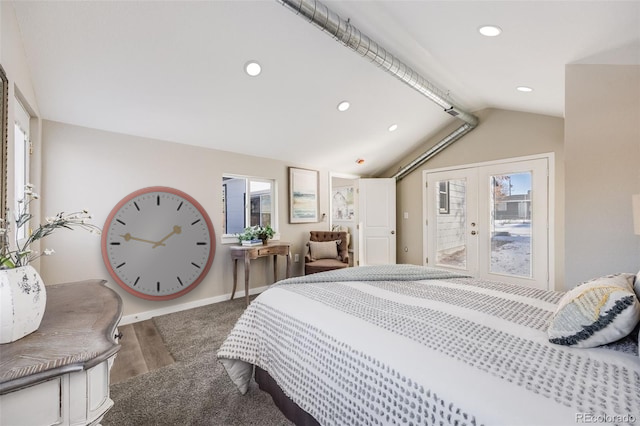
h=1 m=47
